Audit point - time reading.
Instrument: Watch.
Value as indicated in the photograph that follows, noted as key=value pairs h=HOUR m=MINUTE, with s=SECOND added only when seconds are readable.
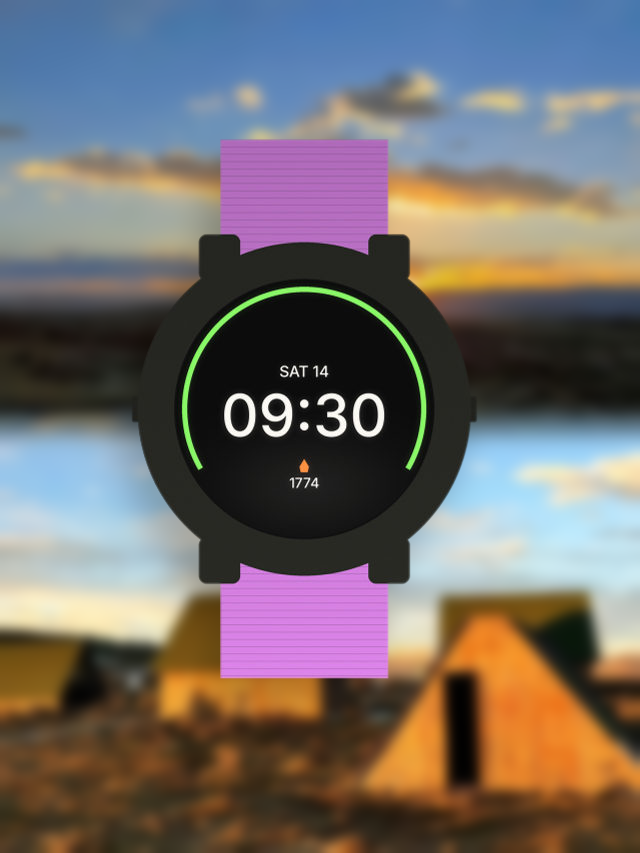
h=9 m=30
